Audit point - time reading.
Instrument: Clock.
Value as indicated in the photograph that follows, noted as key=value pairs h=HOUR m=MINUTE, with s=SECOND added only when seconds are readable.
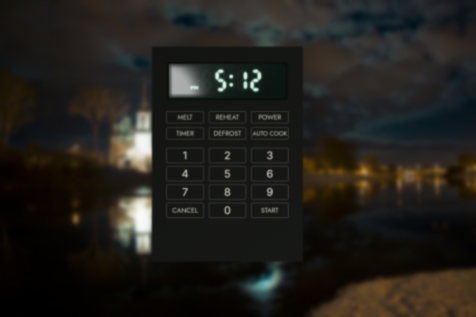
h=5 m=12
